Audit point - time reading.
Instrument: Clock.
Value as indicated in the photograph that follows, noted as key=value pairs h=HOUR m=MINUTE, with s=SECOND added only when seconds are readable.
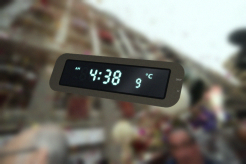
h=4 m=38
